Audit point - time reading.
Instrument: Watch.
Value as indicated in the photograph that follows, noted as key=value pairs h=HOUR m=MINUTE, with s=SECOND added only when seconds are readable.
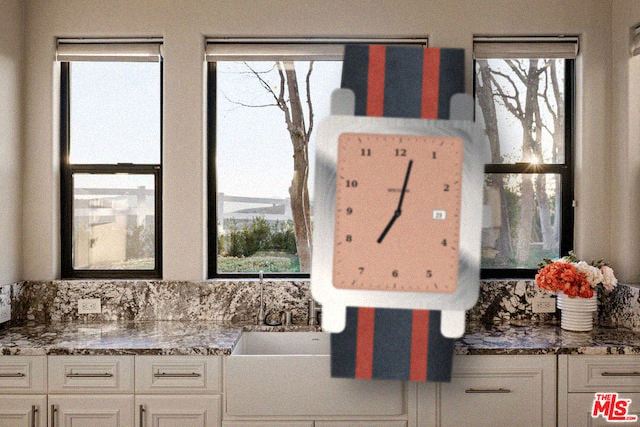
h=7 m=2
